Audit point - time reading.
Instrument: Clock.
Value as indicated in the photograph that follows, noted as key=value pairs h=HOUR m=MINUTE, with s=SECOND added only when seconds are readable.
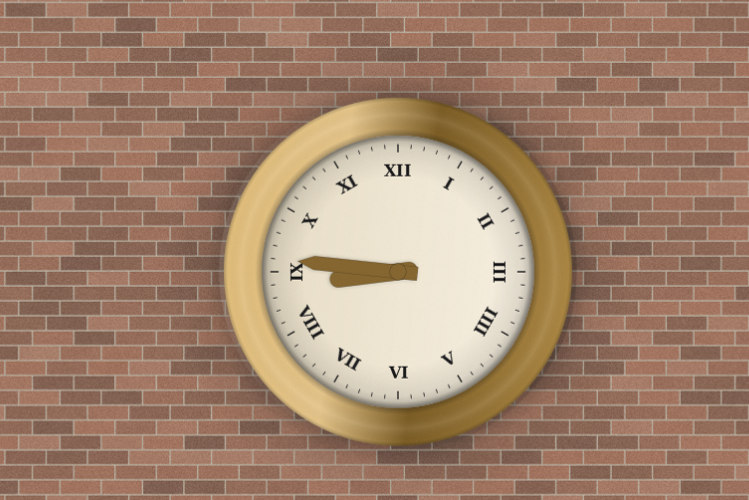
h=8 m=46
